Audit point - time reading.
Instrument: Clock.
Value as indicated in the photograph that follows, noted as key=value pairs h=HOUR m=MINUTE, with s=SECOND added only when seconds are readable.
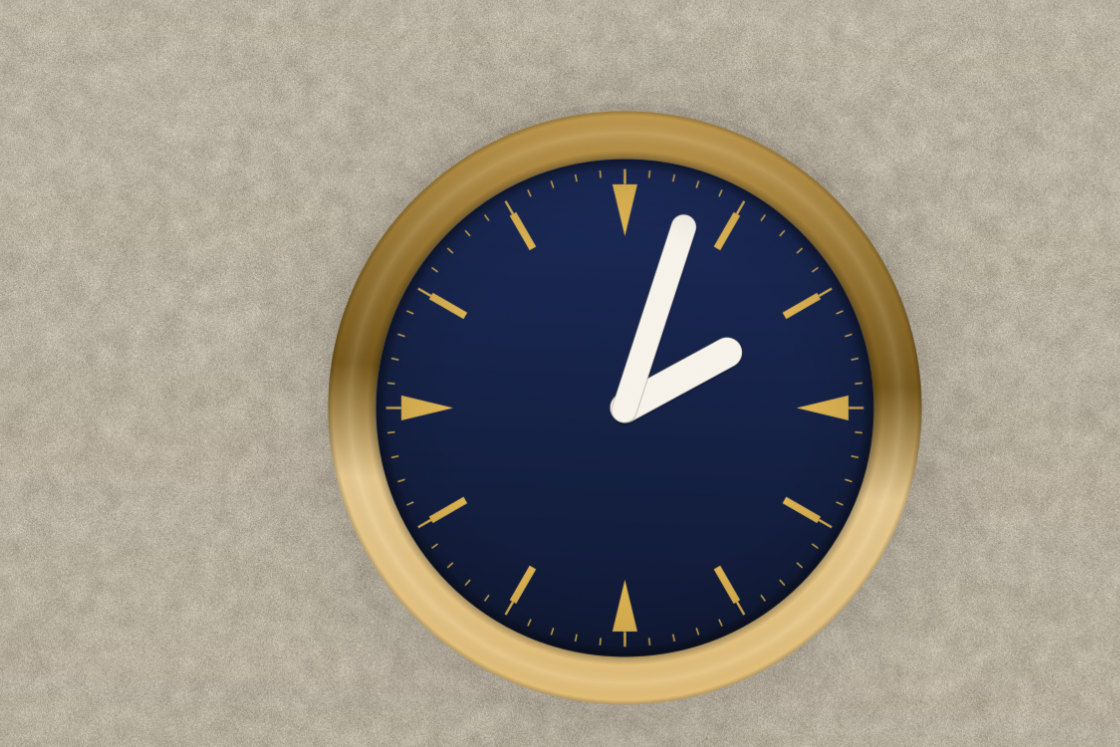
h=2 m=3
